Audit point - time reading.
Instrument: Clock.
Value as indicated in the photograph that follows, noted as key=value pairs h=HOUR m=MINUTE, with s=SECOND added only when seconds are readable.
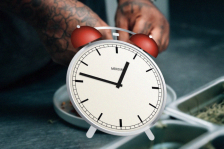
h=12 m=47
